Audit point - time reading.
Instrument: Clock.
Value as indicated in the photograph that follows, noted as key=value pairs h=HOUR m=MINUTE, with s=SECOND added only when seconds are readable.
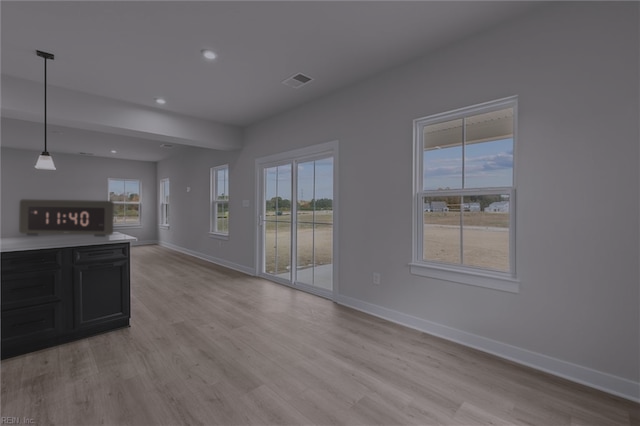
h=11 m=40
